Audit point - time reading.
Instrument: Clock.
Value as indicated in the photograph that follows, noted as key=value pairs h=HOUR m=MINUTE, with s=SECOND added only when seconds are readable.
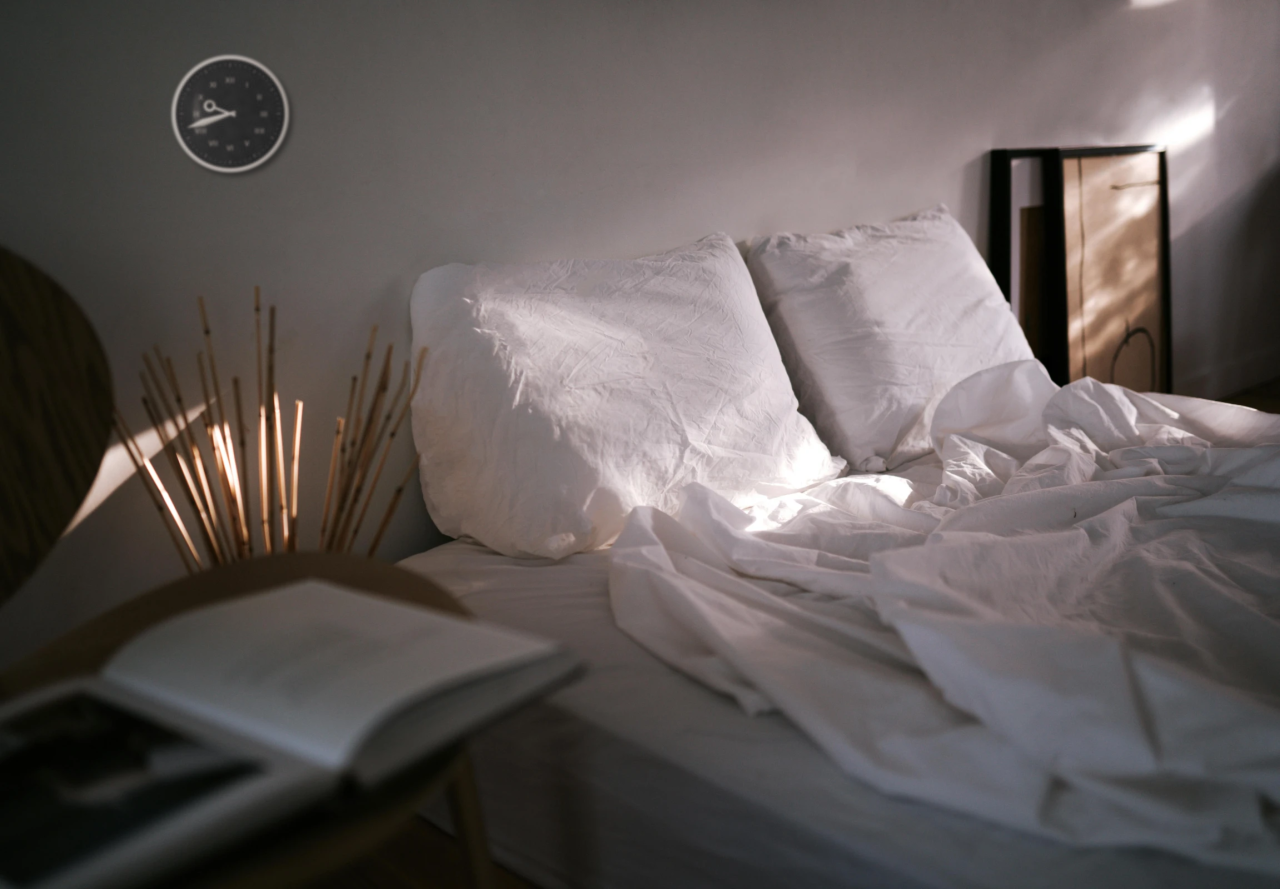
h=9 m=42
